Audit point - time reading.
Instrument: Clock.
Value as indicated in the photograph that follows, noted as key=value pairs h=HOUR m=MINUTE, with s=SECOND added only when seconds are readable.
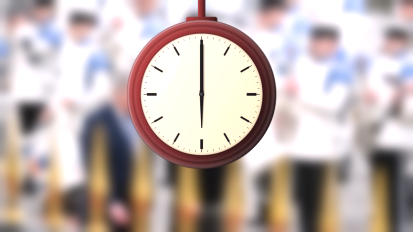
h=6 m=0
